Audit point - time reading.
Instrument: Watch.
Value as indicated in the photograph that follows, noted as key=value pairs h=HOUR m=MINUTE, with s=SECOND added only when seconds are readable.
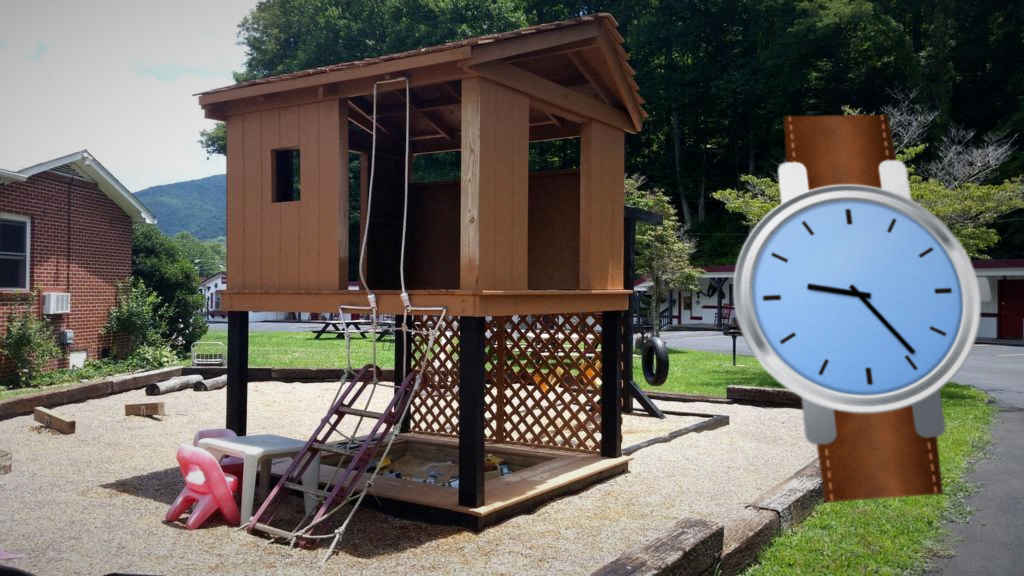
h=9 m=24
